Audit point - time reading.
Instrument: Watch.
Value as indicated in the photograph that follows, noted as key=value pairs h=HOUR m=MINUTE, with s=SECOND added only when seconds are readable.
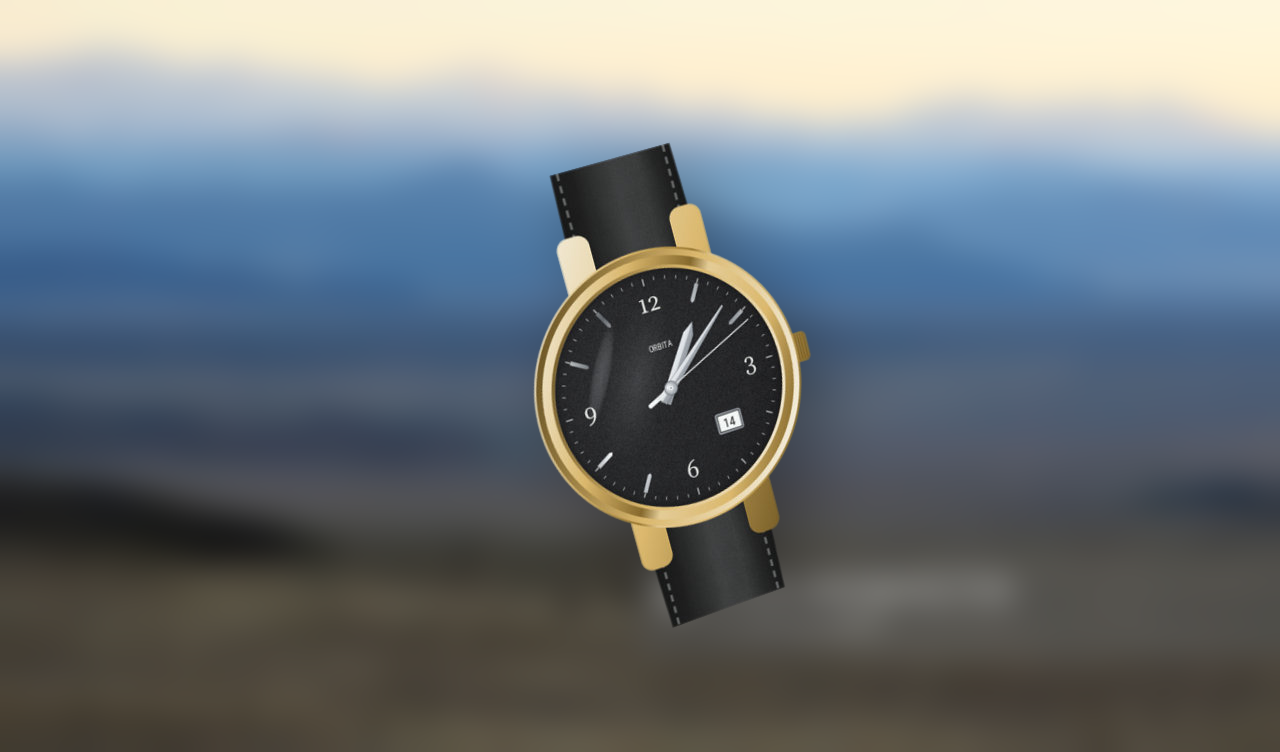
h=1 m=8 s=11
